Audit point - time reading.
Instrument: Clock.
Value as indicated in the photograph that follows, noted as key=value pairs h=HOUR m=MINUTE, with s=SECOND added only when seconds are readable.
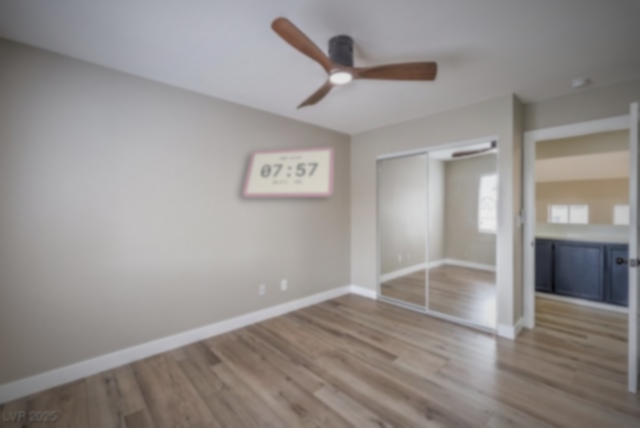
h=7 m=57
